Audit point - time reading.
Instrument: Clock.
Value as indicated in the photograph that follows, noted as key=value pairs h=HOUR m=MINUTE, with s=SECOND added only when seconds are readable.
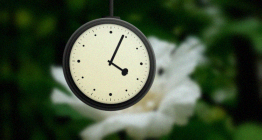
h=4 m=4
